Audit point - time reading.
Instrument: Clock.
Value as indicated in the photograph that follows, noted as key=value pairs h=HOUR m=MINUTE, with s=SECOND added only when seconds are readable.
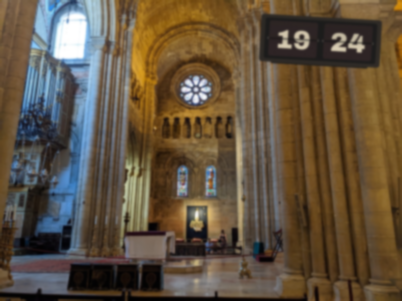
h=19 m=24
